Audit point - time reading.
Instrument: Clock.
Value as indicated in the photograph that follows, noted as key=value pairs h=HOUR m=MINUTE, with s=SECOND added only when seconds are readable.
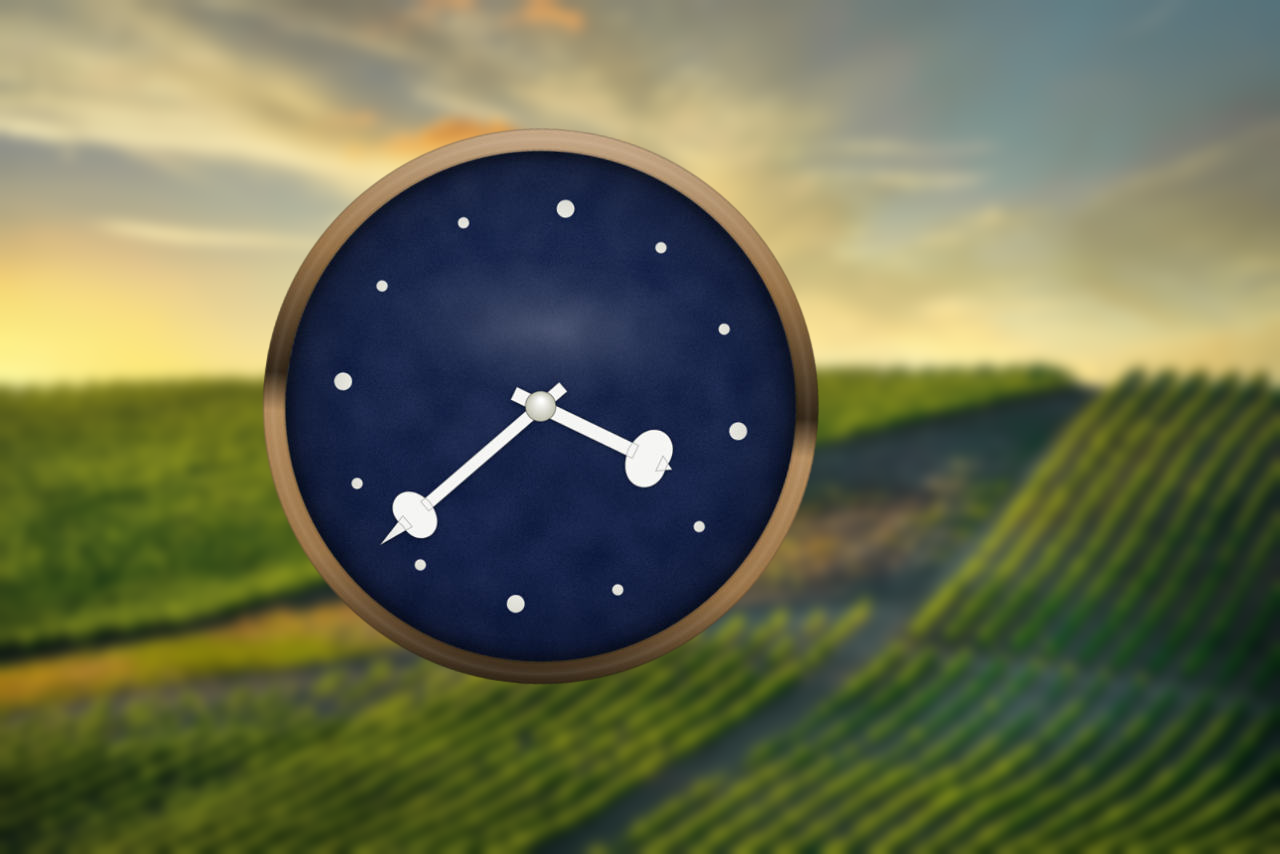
h=3 m=37
